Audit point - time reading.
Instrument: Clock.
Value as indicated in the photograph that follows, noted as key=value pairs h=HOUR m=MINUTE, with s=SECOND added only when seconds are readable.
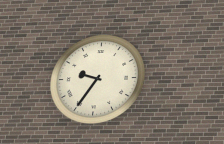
h=9 m=35
